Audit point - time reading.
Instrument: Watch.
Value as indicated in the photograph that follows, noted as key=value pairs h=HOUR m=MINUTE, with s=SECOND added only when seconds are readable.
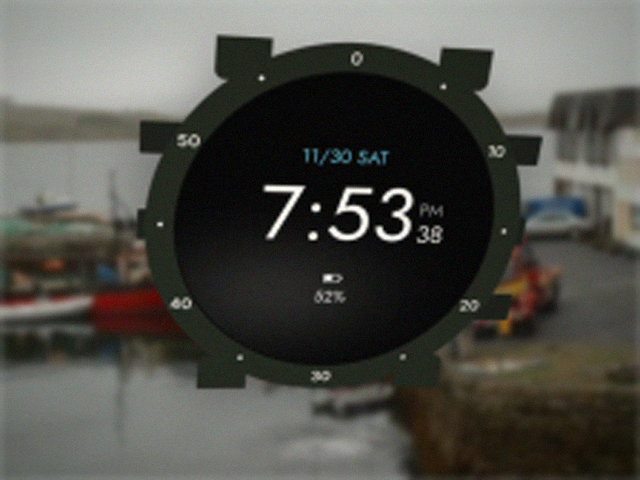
h=7 m=53 s=38
